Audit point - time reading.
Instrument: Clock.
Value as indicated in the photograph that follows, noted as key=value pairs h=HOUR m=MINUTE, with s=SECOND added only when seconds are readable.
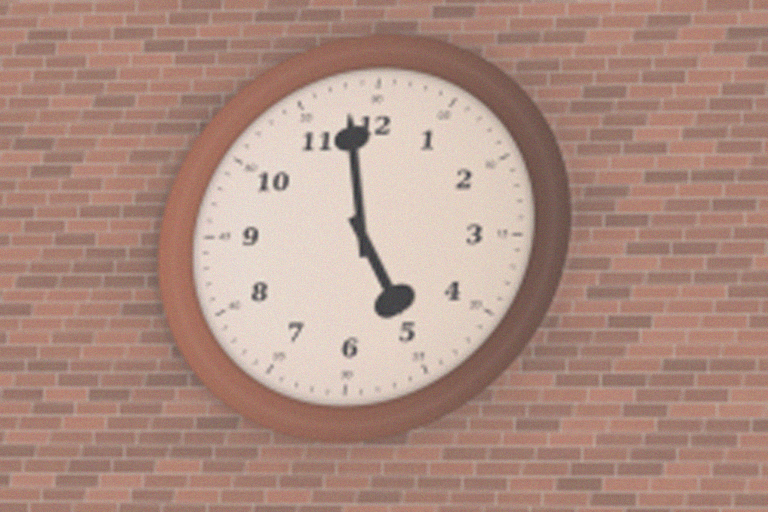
h=4 m=58
